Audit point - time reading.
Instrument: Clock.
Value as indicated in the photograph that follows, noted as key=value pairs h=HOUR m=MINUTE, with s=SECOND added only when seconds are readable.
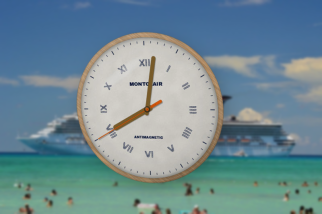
h=8 m=1 s=40
